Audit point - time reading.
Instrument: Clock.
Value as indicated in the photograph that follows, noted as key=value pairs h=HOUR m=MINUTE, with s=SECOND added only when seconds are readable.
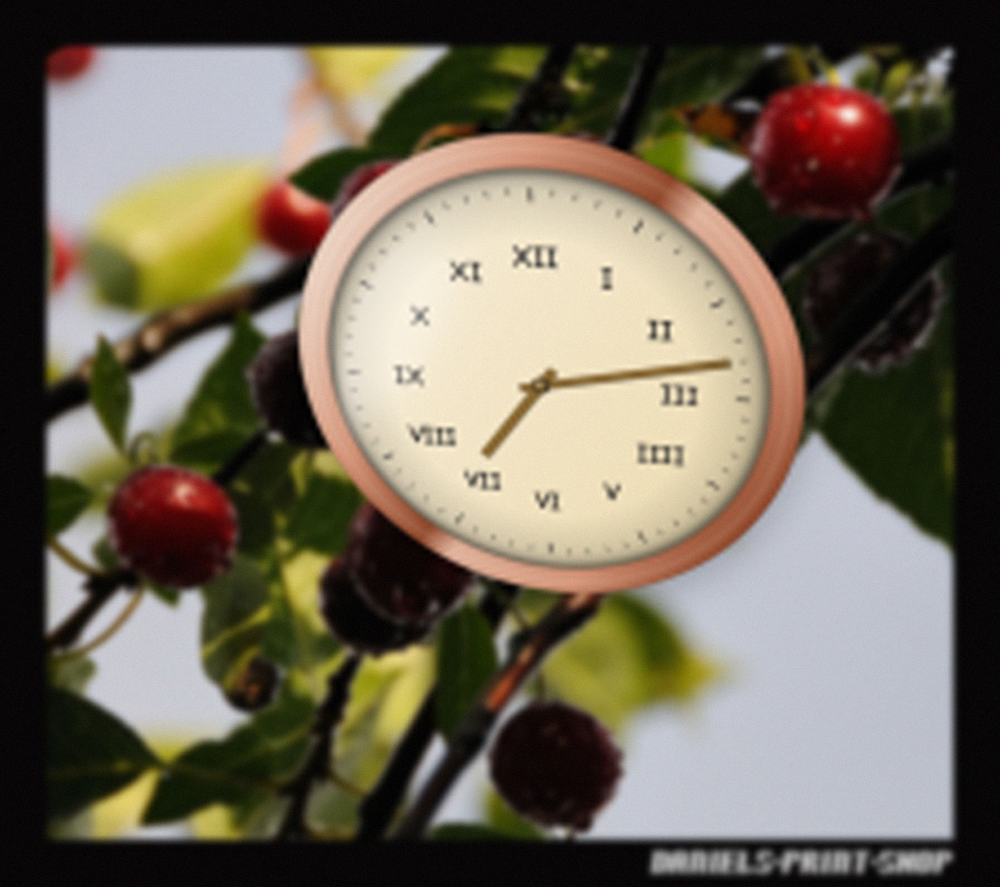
h=7 m=13
